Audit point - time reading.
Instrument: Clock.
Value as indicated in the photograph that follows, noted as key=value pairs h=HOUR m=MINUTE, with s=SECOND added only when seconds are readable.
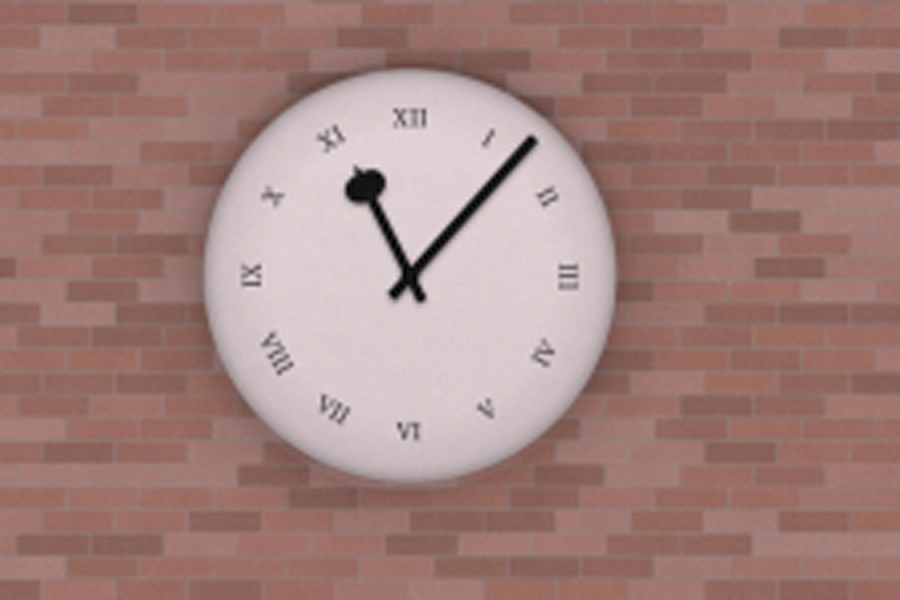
h=11 m=7
